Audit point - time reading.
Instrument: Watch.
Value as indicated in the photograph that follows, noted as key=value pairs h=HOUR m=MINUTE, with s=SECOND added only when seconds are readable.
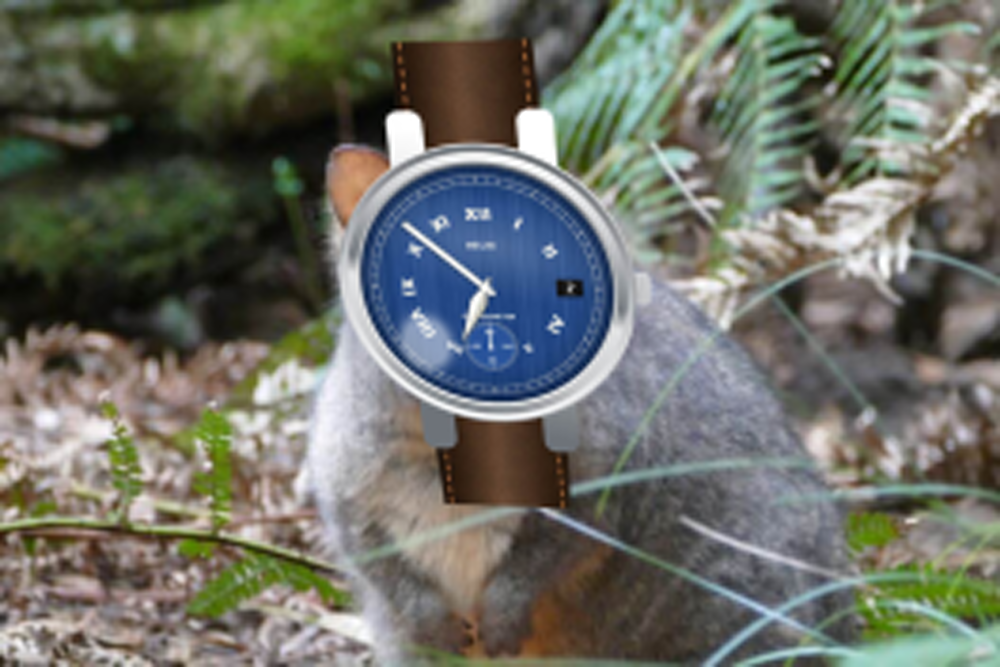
h=6 m=52
